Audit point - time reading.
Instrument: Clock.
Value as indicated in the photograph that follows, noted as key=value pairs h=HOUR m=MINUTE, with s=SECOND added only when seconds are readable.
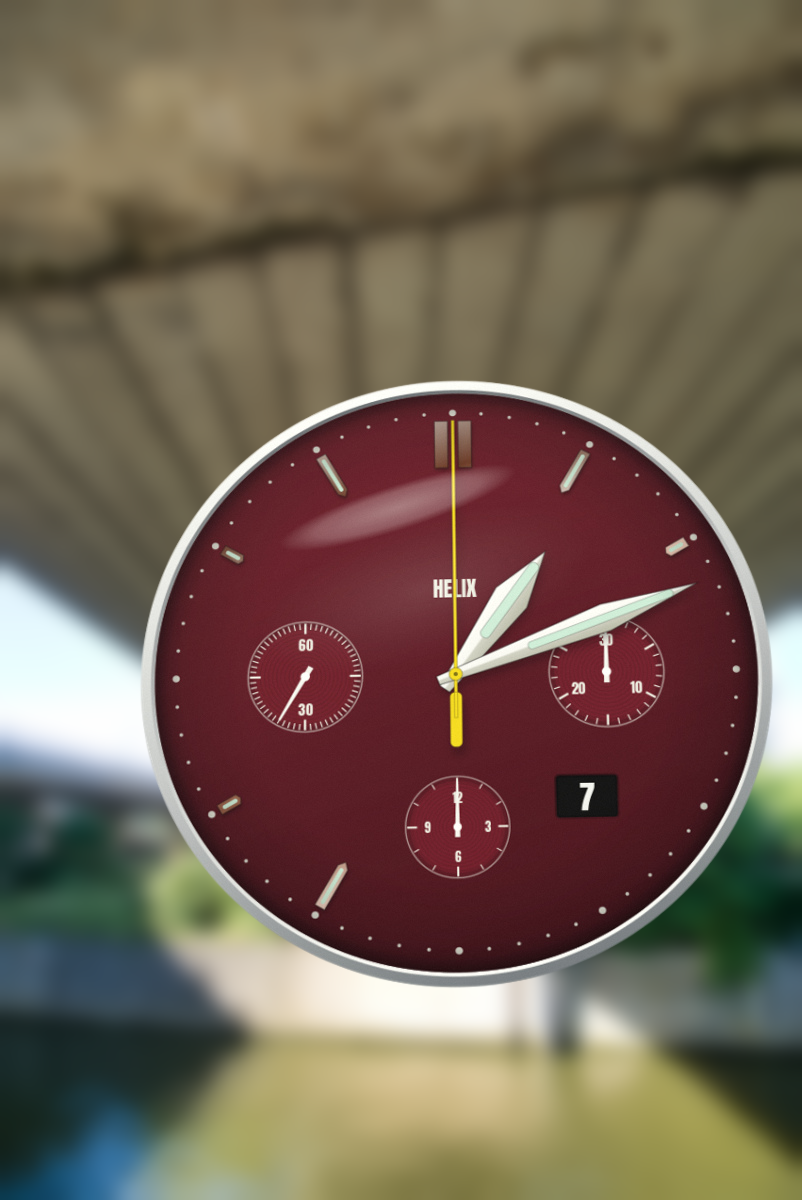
h=1 m=11 s=35
